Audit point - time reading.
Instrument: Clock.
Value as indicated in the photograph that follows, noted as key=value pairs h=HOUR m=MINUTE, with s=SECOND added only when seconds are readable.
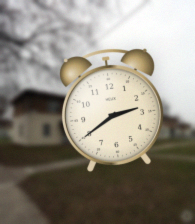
h=2 m=40
